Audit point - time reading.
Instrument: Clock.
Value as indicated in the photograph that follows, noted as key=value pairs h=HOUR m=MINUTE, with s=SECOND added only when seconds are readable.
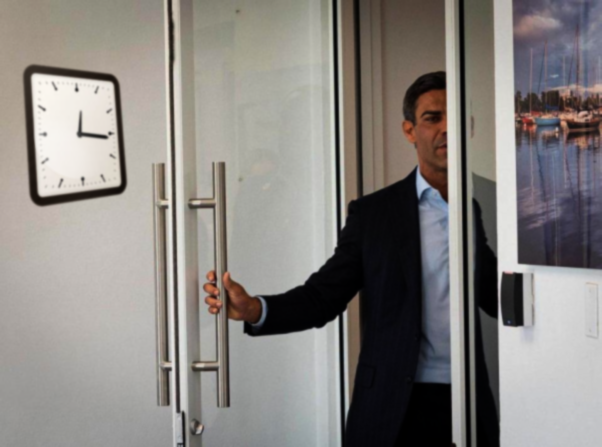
h=12 m=16
